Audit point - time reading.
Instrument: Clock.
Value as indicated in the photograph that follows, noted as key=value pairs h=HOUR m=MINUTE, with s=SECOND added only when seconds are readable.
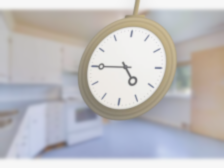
h=4 m=45
